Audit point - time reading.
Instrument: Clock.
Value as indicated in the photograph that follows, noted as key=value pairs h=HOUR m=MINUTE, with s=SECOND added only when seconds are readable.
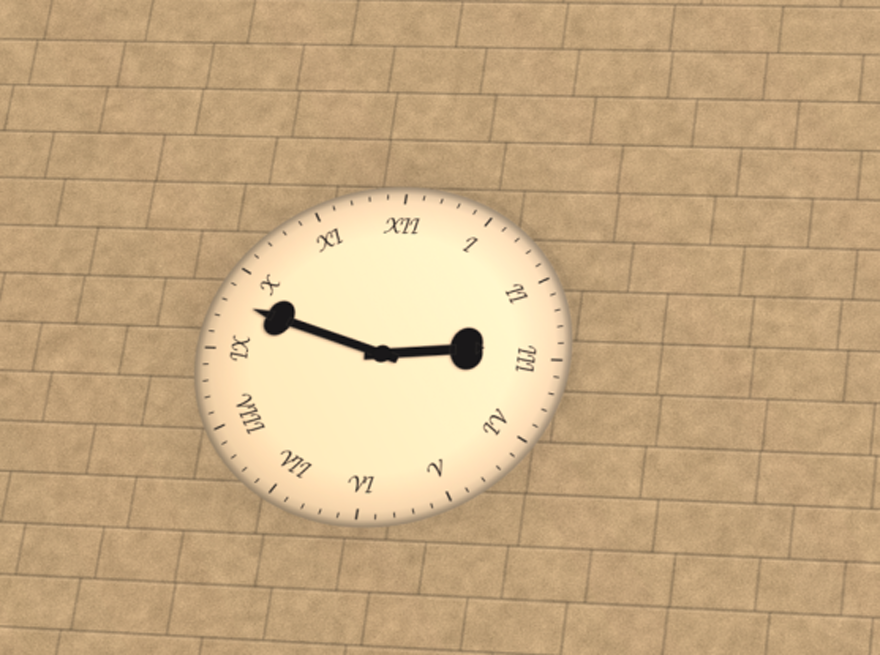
h=2 m=48
